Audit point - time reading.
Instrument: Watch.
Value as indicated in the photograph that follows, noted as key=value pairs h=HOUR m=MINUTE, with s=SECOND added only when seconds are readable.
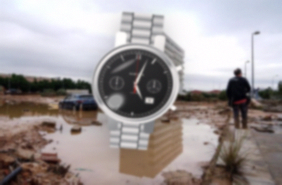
h=5 m=3
